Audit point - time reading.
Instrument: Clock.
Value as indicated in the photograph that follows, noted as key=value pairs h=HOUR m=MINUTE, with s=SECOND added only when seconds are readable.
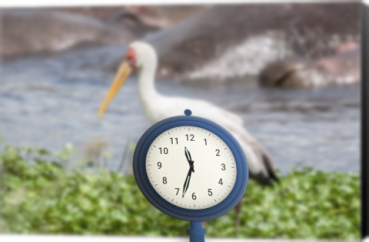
h=11 m=33
